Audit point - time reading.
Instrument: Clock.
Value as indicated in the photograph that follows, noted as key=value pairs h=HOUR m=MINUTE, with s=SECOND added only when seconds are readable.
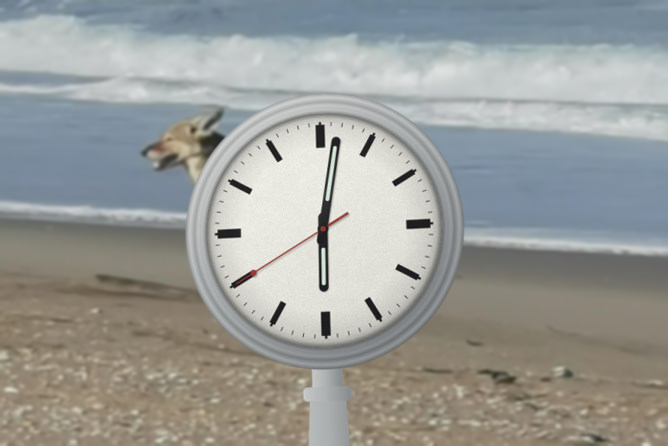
h=6 m=1 s=40
